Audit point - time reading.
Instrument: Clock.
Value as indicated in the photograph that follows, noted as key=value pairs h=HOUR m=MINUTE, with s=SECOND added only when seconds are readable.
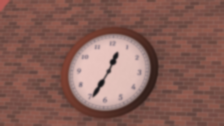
h=12 m=34
